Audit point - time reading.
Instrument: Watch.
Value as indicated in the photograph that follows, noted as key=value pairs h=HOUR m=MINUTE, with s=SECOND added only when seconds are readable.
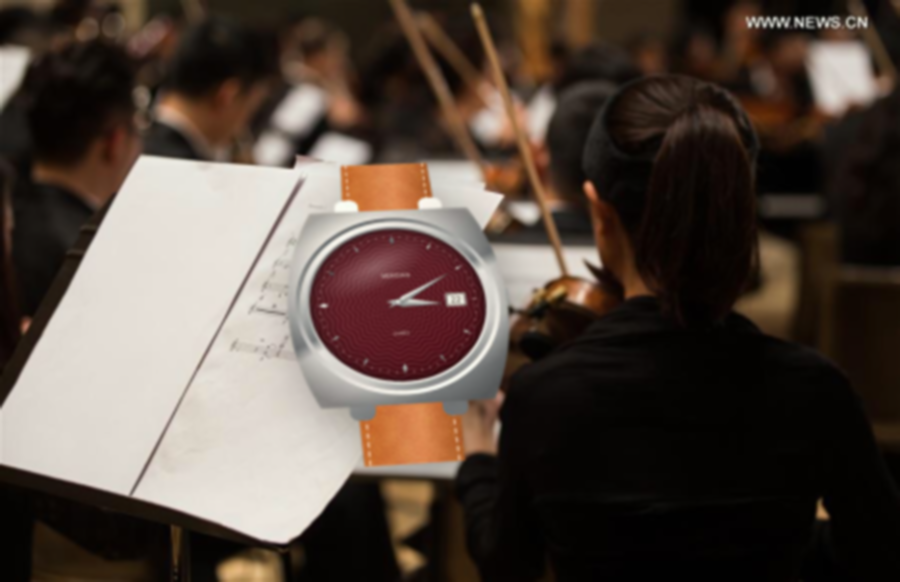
h=3 m=10
